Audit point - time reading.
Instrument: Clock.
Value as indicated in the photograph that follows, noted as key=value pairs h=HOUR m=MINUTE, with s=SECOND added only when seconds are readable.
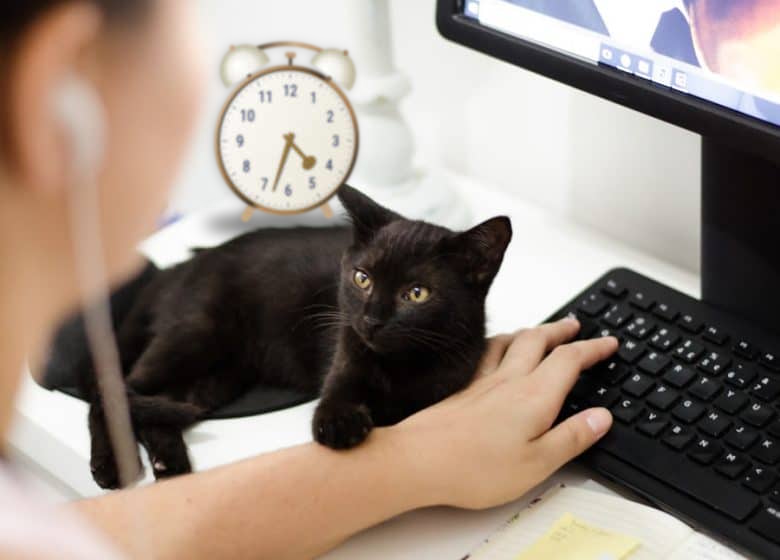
h=4 m=33
